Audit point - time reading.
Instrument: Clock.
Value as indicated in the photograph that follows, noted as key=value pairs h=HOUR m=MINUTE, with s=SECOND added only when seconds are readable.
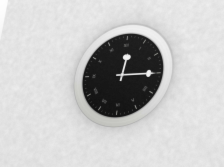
h=12 m=15
